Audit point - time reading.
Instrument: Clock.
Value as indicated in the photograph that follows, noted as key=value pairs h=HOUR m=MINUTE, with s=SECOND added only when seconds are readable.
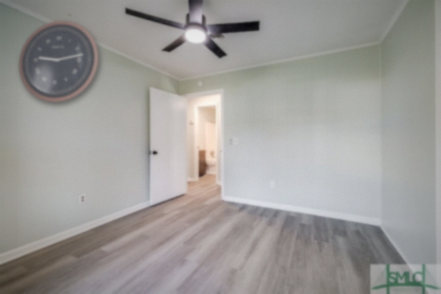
h=9 m=13
